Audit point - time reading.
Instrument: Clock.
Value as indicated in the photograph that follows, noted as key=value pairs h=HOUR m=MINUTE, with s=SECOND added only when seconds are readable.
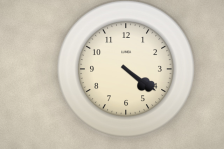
h=4 m=21
